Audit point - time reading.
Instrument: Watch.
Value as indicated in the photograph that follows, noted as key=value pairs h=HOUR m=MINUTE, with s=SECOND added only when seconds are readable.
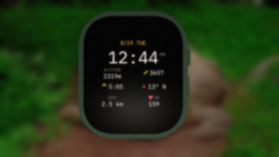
h=12 m=44
